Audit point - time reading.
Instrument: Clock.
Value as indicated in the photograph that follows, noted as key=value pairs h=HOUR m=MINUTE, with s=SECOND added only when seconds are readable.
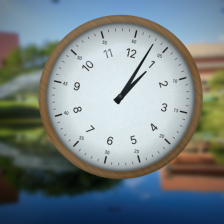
h=1 m=3
